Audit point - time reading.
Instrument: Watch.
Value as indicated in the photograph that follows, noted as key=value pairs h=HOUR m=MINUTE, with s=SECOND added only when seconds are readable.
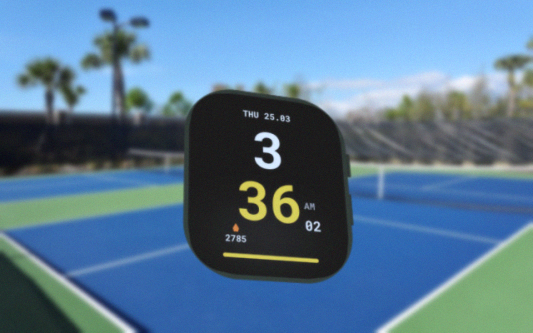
h=3 m=36 s=2
